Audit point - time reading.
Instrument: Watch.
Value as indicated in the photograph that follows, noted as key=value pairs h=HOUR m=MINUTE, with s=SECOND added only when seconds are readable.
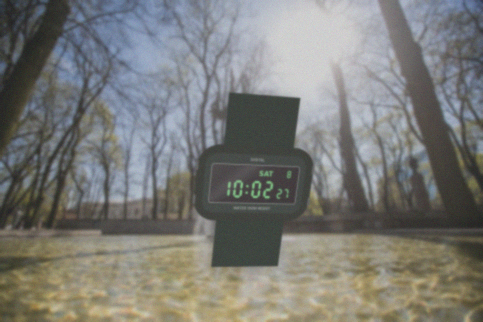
h=10 m=2 s=27
